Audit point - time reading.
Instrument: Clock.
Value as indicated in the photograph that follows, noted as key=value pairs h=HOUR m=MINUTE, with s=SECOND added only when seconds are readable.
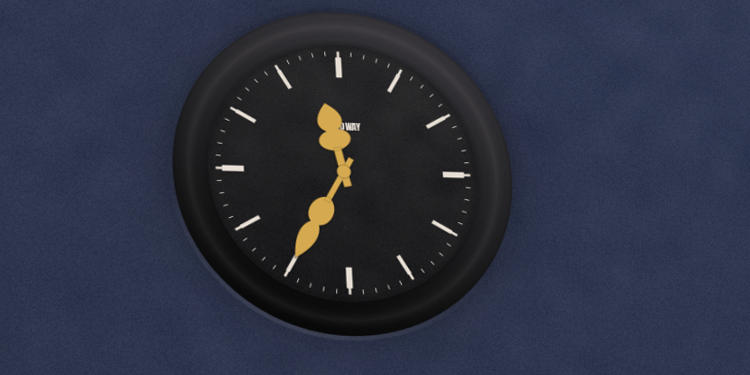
h=11 m=35
